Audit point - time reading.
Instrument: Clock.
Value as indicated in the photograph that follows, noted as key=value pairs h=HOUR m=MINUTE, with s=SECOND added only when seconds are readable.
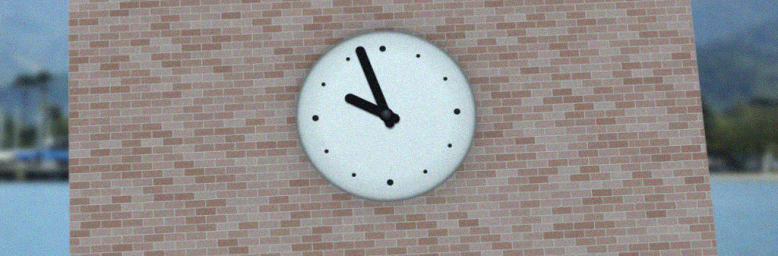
h=9 m=57
